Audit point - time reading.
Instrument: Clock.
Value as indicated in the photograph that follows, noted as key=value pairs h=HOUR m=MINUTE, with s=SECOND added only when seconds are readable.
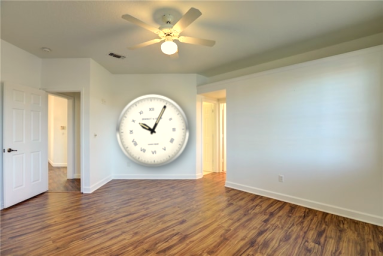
h=10 m=5
